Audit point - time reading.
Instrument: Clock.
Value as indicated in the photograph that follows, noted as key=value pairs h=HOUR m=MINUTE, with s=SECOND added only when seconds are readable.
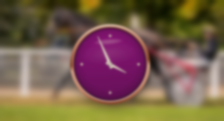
h=3 m=56
